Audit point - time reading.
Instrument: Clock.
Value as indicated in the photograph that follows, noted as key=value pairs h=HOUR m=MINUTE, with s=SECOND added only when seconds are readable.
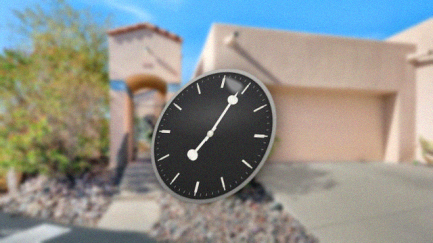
h=7 m=4
